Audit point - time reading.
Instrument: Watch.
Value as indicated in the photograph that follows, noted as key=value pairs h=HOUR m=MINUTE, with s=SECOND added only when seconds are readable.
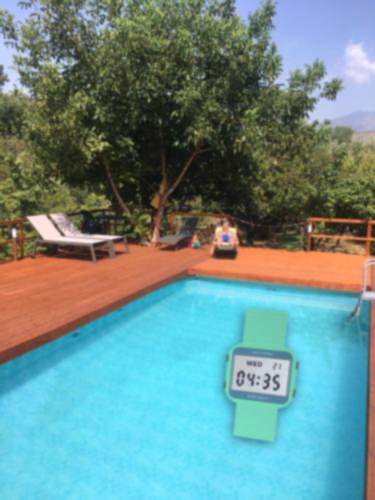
h=4 m=35
